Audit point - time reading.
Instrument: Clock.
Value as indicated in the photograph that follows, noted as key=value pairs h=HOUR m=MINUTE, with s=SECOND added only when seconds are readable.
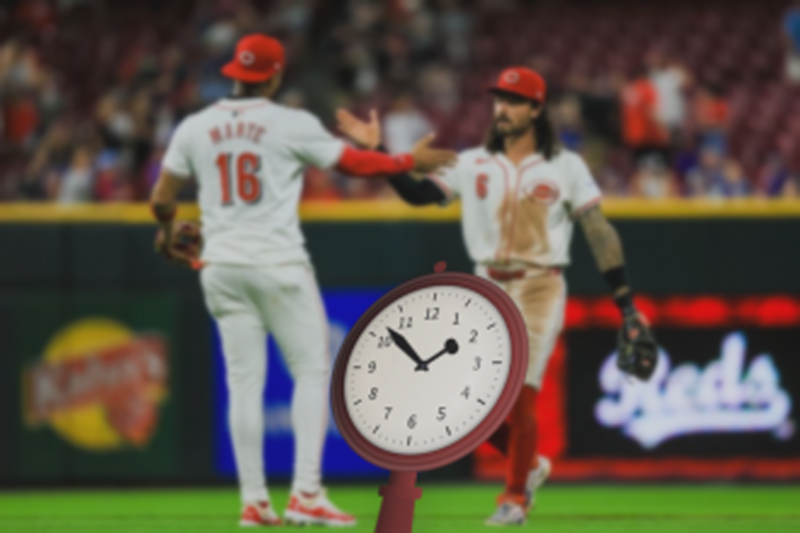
h=1 m=52
